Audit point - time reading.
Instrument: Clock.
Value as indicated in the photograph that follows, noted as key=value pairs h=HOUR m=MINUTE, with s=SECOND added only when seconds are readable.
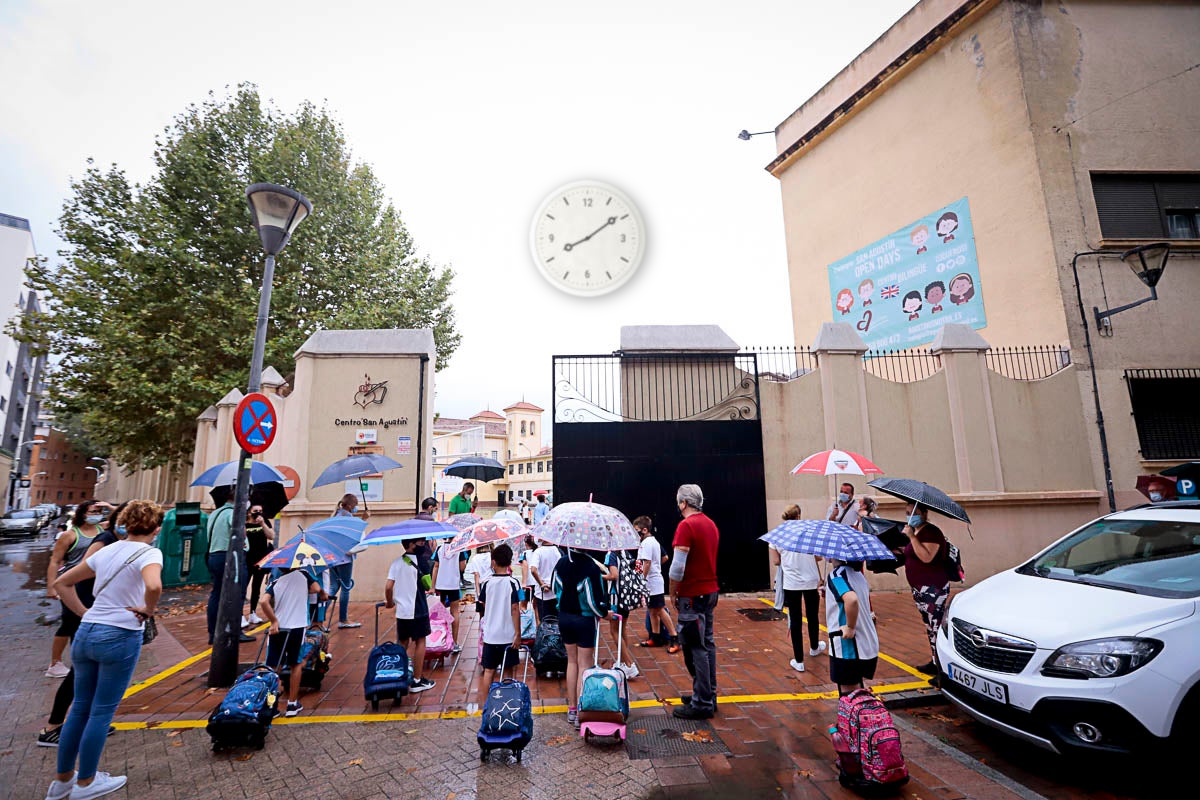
h=8 m=9
